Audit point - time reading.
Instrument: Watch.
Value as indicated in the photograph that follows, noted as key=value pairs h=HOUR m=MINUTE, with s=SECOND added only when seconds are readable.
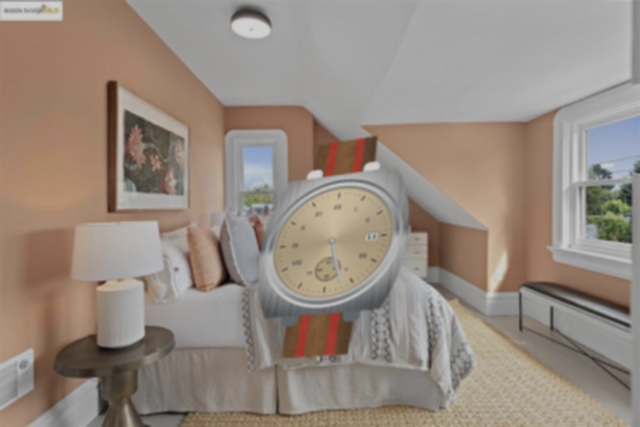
h=5 m=27
